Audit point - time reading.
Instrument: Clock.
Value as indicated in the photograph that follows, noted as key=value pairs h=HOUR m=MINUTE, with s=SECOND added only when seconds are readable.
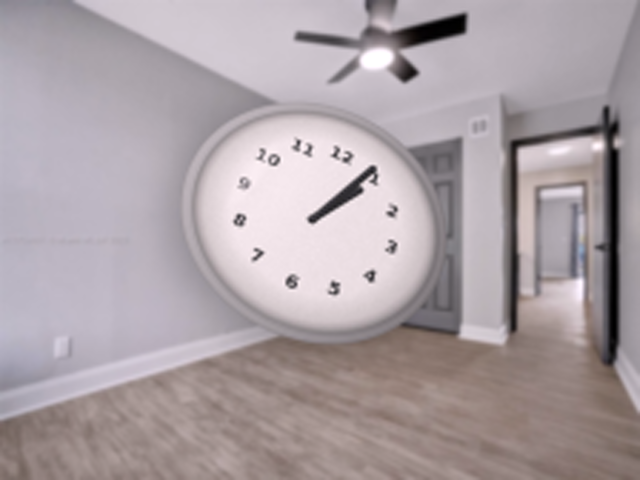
h=1 m=4
